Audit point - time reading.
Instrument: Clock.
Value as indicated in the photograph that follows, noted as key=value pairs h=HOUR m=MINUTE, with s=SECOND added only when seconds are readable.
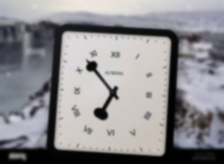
h=6 m=53
